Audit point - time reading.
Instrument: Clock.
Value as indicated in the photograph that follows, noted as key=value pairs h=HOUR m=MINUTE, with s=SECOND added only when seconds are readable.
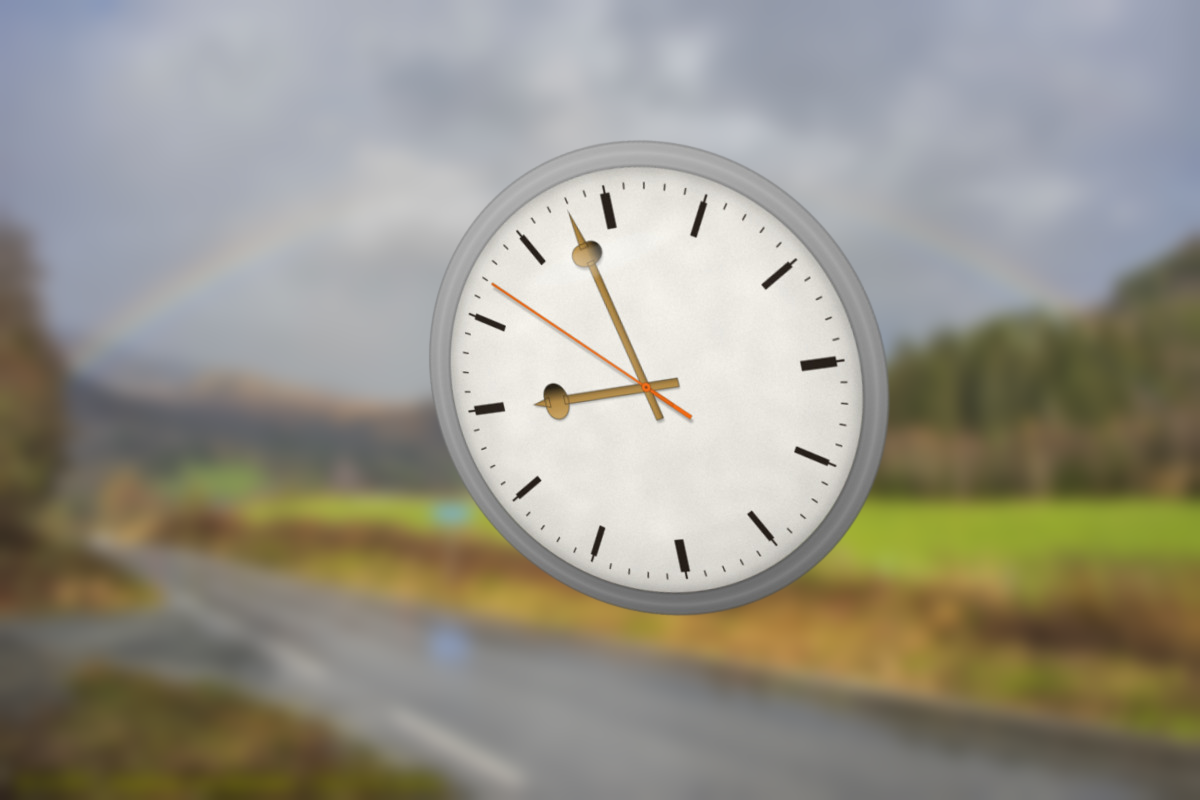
h=8 m=57 s=52
